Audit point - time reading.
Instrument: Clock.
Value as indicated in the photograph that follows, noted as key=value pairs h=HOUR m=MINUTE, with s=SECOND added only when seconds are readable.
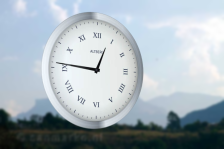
h=12 m=46
